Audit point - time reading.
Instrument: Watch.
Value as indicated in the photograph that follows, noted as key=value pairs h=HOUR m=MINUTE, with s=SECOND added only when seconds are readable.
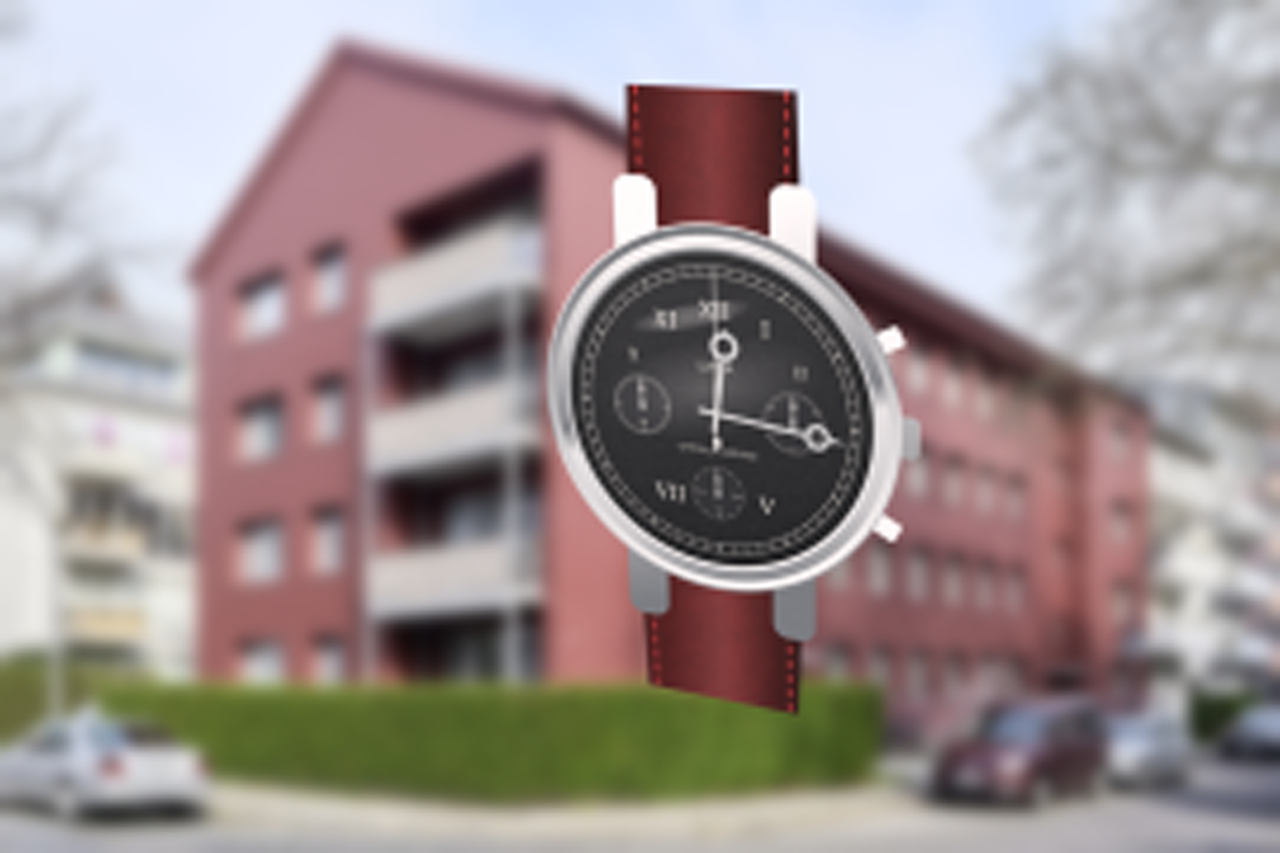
h=12 m=16
